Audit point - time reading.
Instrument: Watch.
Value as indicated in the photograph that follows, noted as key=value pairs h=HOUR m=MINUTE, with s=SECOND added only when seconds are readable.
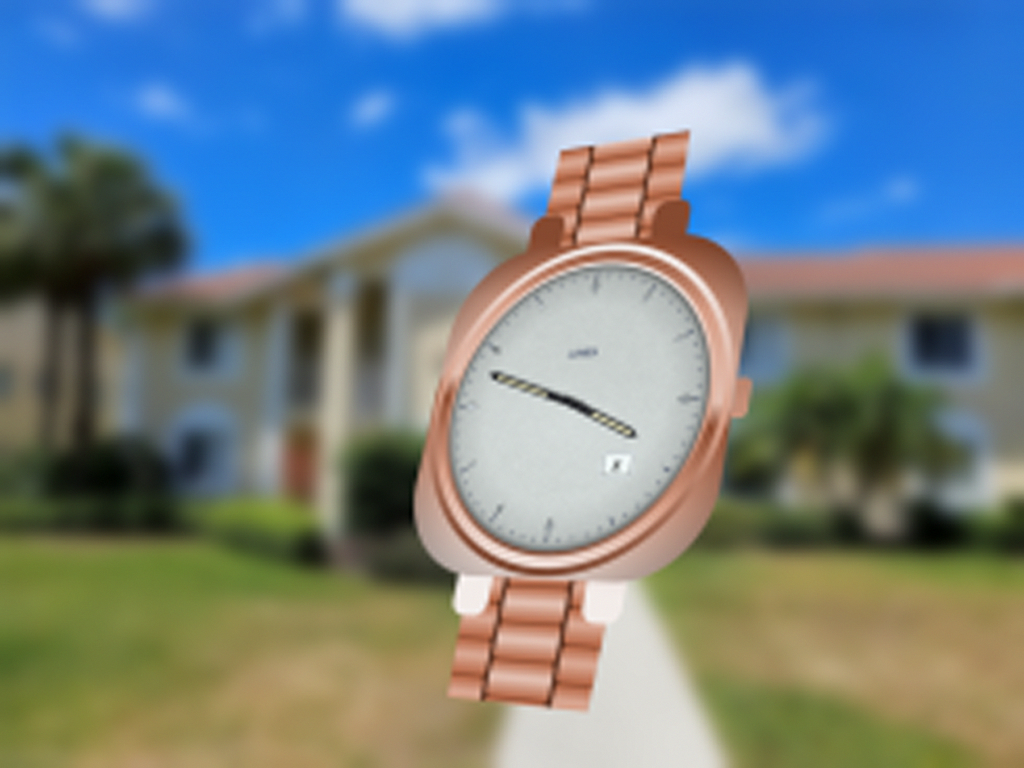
h=3 m=48
